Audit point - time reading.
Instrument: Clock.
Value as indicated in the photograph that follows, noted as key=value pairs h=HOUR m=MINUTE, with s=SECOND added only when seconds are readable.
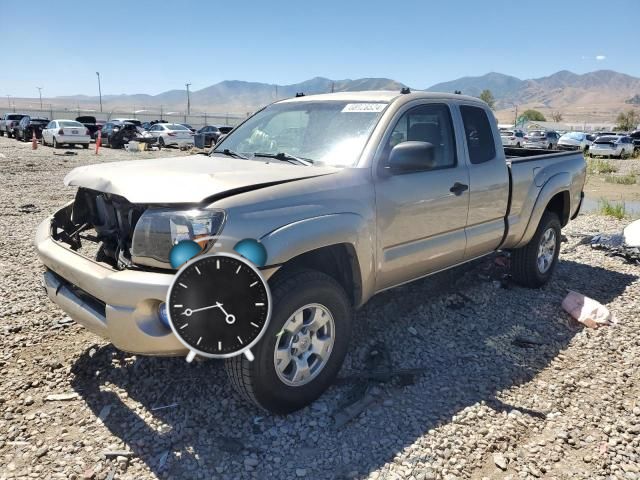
h=4 m=43
